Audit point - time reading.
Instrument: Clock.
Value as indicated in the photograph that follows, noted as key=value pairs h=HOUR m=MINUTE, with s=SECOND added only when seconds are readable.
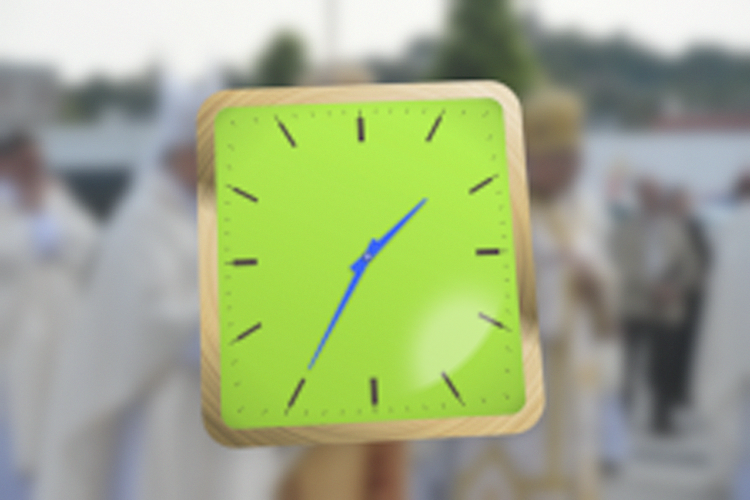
h=1 m=35
